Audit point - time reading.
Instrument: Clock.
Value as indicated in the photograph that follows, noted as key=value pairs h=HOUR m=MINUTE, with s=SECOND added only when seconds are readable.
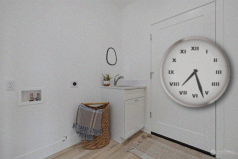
h=7 m=27
